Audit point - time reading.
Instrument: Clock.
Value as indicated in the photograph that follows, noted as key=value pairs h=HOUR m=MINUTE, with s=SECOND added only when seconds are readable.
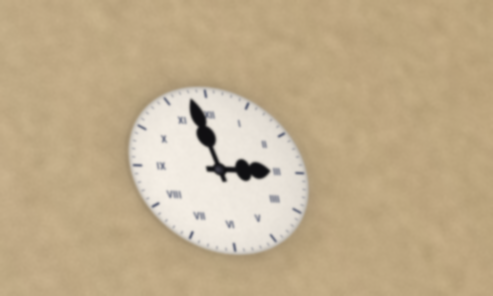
h=2 m=58
